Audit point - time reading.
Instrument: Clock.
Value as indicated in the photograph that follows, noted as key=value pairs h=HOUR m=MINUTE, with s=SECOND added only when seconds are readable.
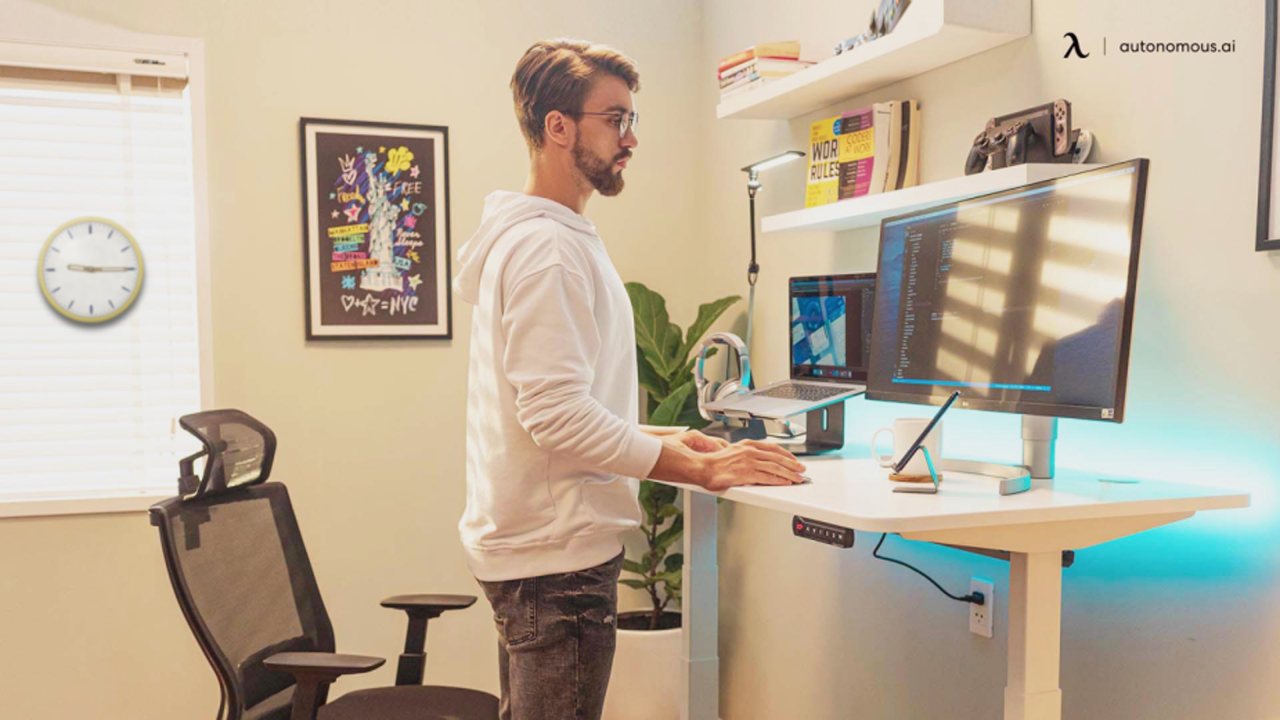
h=9 m=15
